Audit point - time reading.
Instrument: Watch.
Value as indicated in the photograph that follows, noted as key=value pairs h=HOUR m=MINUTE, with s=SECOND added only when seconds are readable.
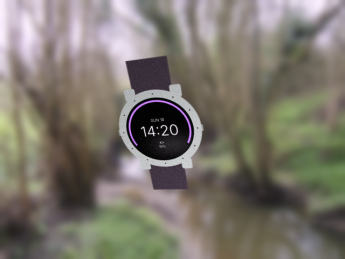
h=14 m=20
